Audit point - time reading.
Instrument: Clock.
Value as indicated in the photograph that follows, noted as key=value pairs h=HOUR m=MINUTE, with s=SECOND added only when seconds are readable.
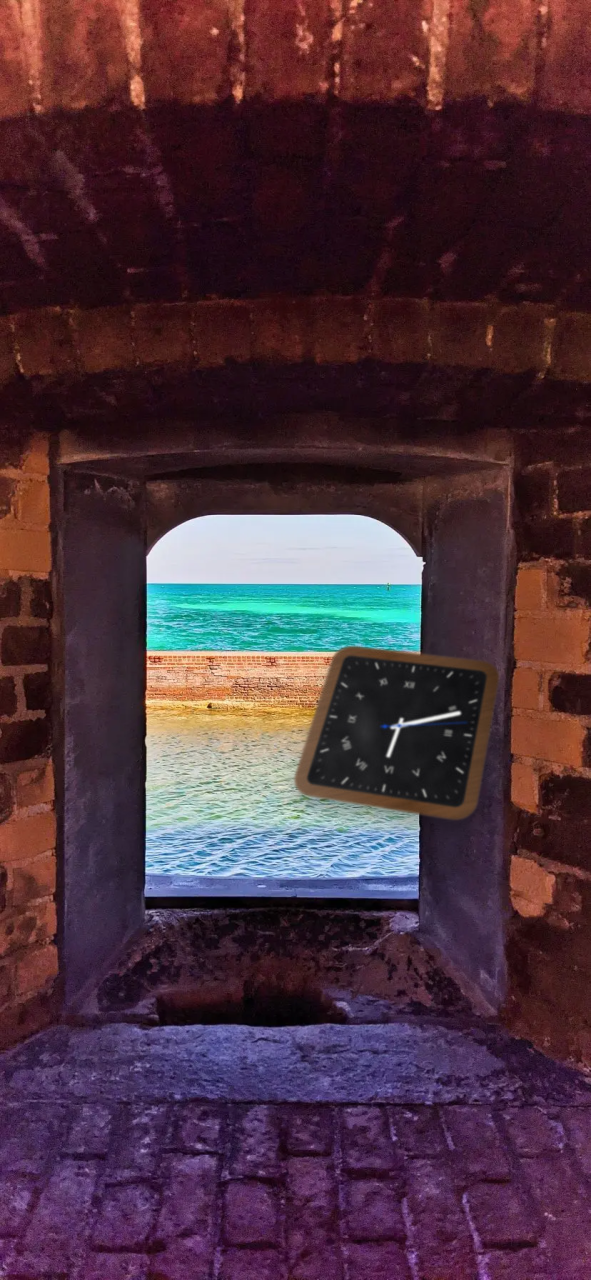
h=6 m=11 s=13
